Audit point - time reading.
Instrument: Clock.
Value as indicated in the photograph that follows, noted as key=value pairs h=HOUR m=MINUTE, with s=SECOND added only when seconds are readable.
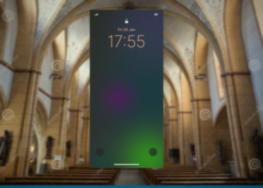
h=17 m=55
